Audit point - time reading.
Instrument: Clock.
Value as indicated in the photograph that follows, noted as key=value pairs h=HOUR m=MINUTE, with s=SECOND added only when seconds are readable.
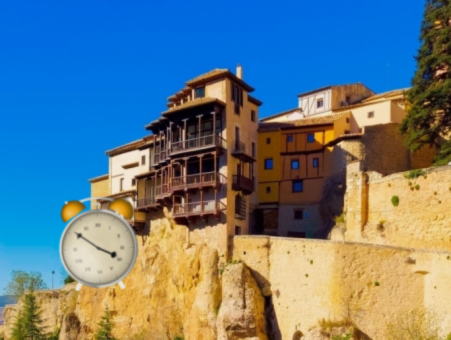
h=3 m=51
